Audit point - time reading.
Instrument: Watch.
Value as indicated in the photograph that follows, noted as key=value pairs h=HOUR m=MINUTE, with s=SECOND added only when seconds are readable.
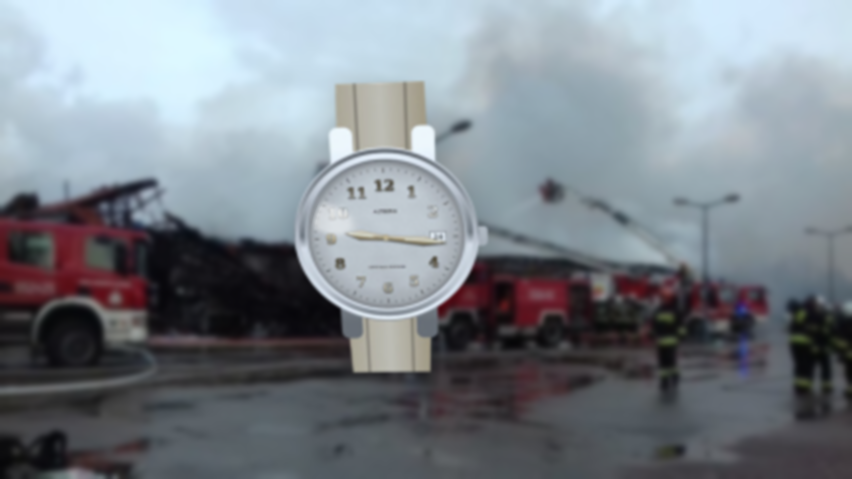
h=9 m=16
